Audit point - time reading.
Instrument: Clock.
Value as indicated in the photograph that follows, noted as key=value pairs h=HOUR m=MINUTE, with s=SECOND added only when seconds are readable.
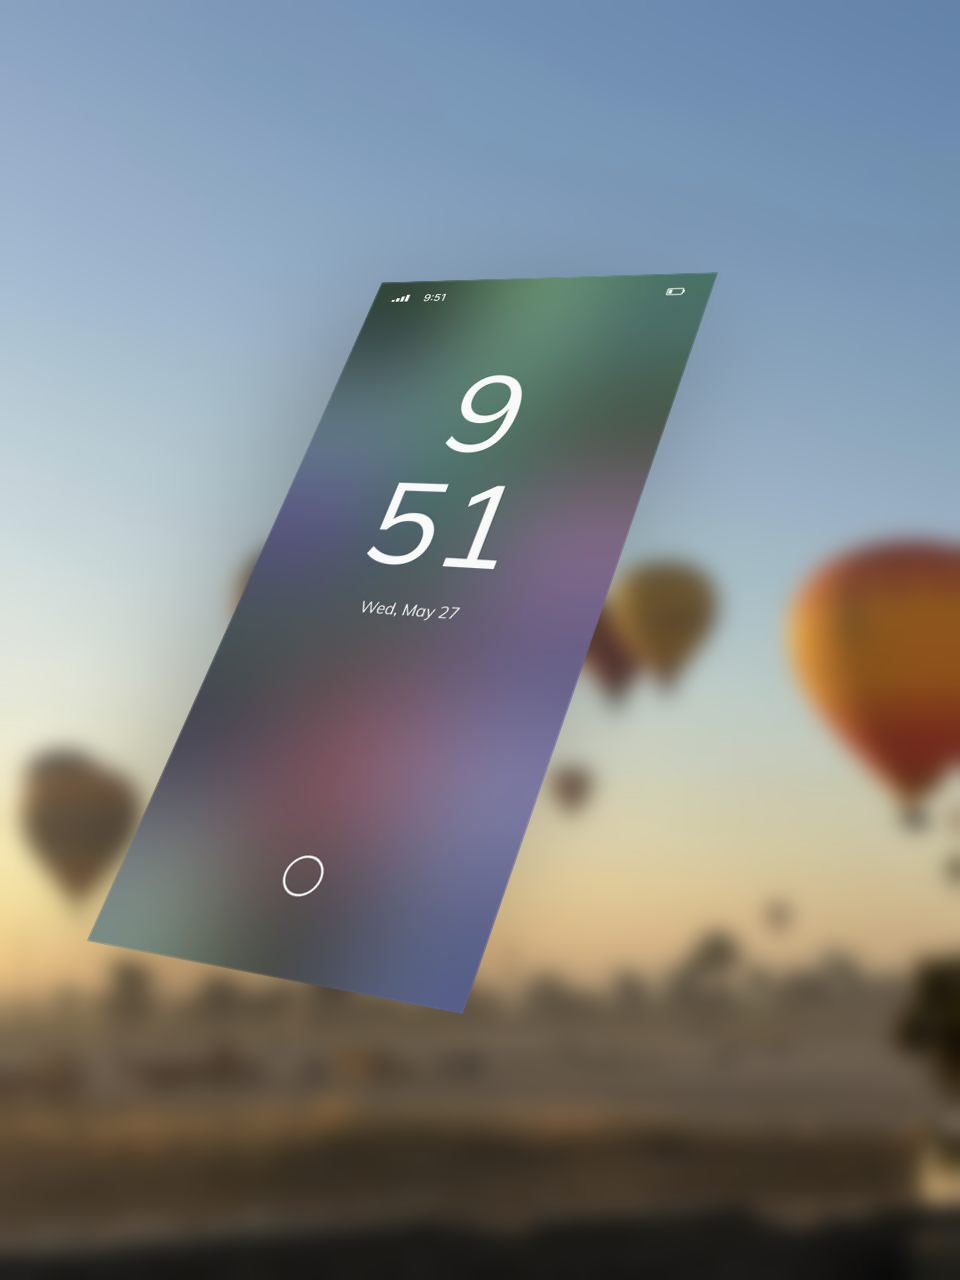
h=9 m=51
